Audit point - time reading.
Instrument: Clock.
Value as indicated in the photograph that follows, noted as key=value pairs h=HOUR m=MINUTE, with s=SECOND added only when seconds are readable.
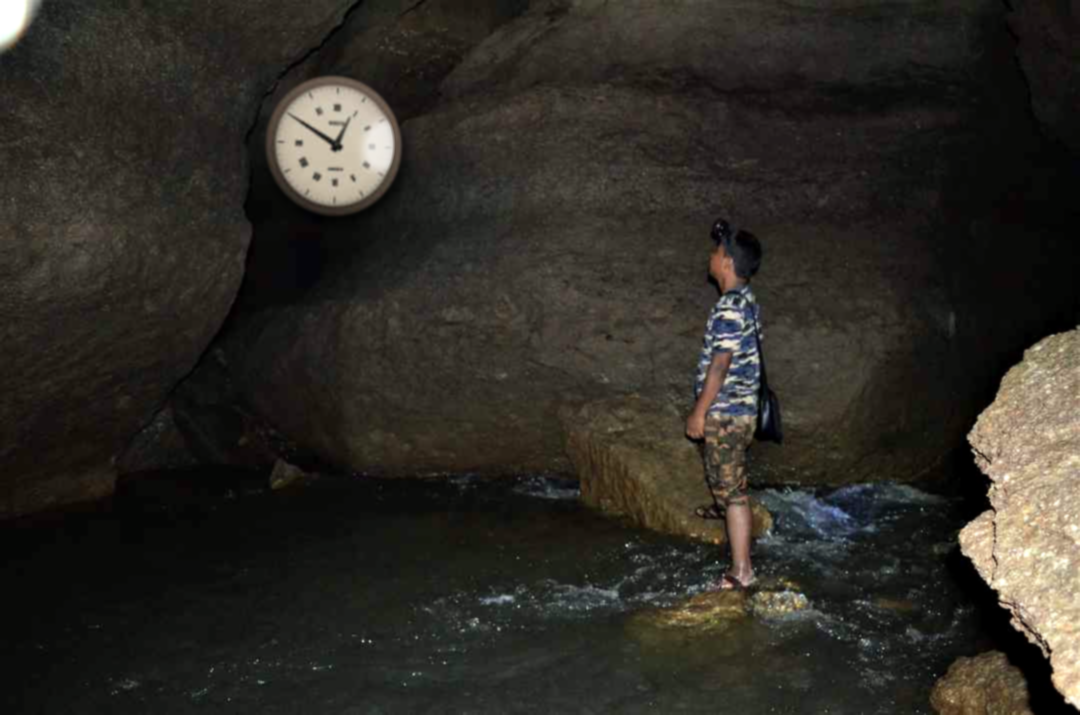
h=12 m=50
